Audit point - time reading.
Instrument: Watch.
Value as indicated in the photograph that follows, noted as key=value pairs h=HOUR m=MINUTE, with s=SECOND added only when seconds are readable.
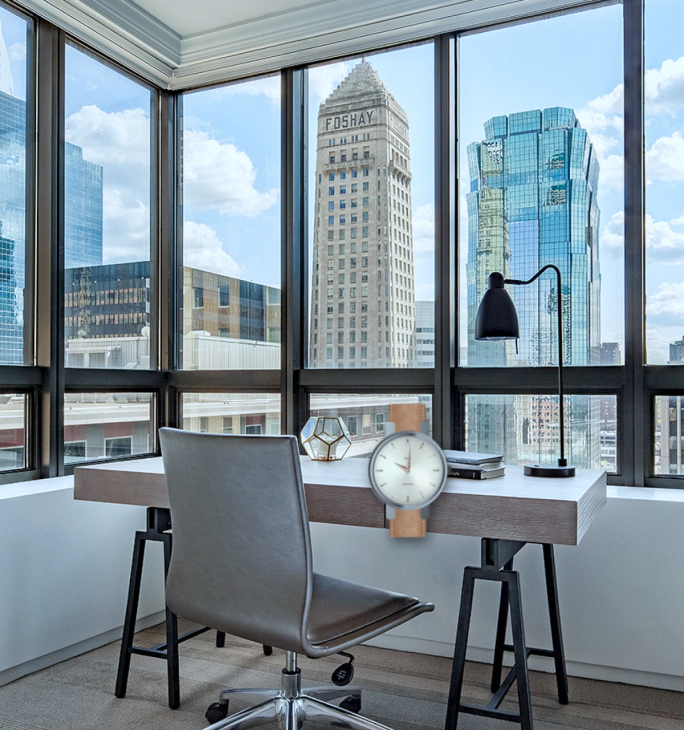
h=10 m=1
